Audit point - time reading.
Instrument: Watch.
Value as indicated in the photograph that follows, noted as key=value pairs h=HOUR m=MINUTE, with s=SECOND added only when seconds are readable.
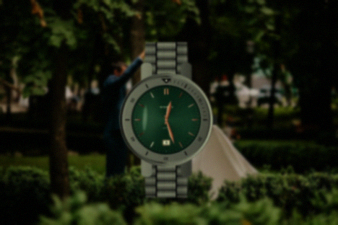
h=12 m=27
